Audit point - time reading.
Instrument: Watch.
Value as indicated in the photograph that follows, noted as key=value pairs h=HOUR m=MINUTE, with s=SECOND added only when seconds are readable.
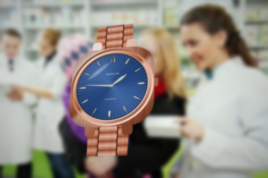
h=1 m=46
